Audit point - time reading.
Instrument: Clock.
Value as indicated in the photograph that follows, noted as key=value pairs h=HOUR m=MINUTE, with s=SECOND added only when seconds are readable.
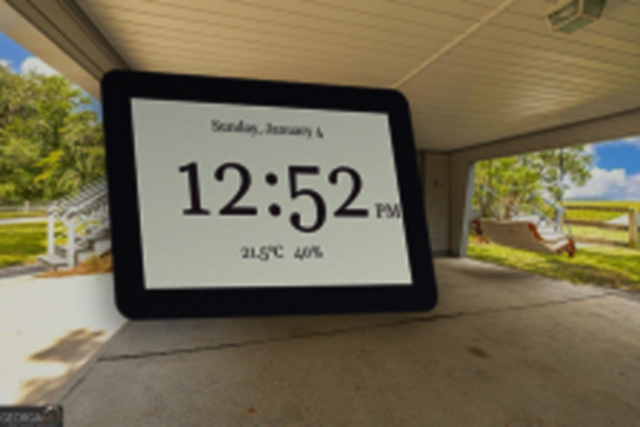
h=12 m=52
